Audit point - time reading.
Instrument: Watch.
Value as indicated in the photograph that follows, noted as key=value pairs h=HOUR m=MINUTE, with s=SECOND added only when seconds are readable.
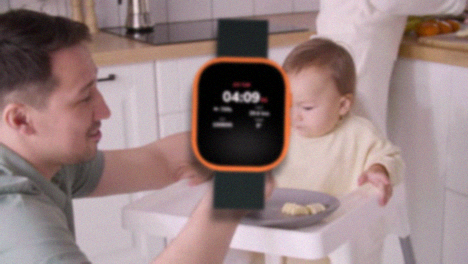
h=4 m=9
